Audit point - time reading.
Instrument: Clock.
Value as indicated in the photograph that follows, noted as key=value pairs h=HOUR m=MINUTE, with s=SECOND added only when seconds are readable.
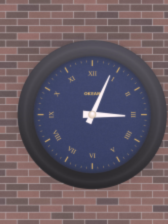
h=3 m=4
